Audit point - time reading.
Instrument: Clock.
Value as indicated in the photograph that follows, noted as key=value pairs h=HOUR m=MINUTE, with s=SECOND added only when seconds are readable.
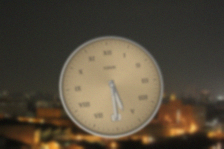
h=5 m=30
